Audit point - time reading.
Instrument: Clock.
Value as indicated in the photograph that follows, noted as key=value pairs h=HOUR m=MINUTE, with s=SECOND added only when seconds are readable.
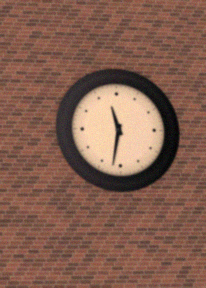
h=11 m=32
